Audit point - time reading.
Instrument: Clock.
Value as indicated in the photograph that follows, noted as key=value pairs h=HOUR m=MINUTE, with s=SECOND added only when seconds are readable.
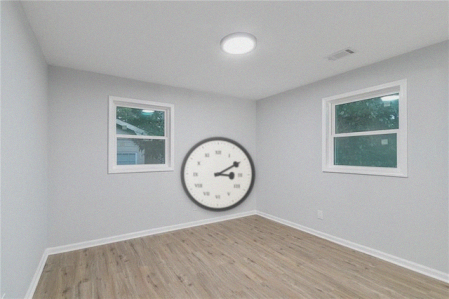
h=3 m=10
